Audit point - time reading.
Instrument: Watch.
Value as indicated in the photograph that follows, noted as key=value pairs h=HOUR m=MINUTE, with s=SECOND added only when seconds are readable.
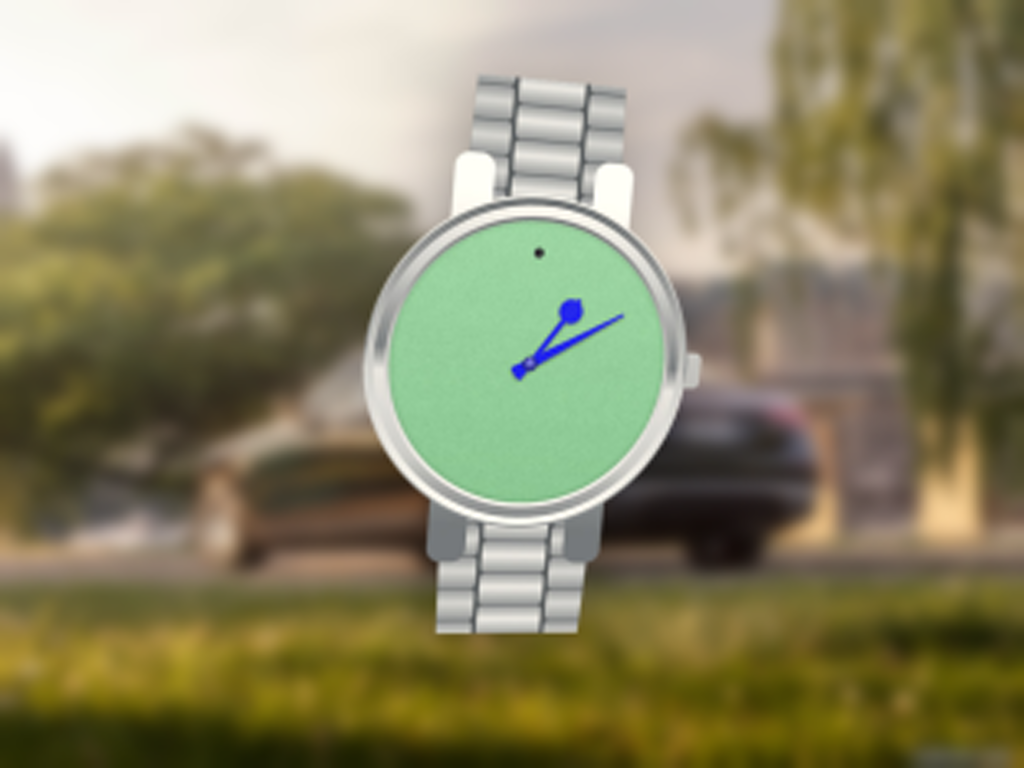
h=1 m=10
